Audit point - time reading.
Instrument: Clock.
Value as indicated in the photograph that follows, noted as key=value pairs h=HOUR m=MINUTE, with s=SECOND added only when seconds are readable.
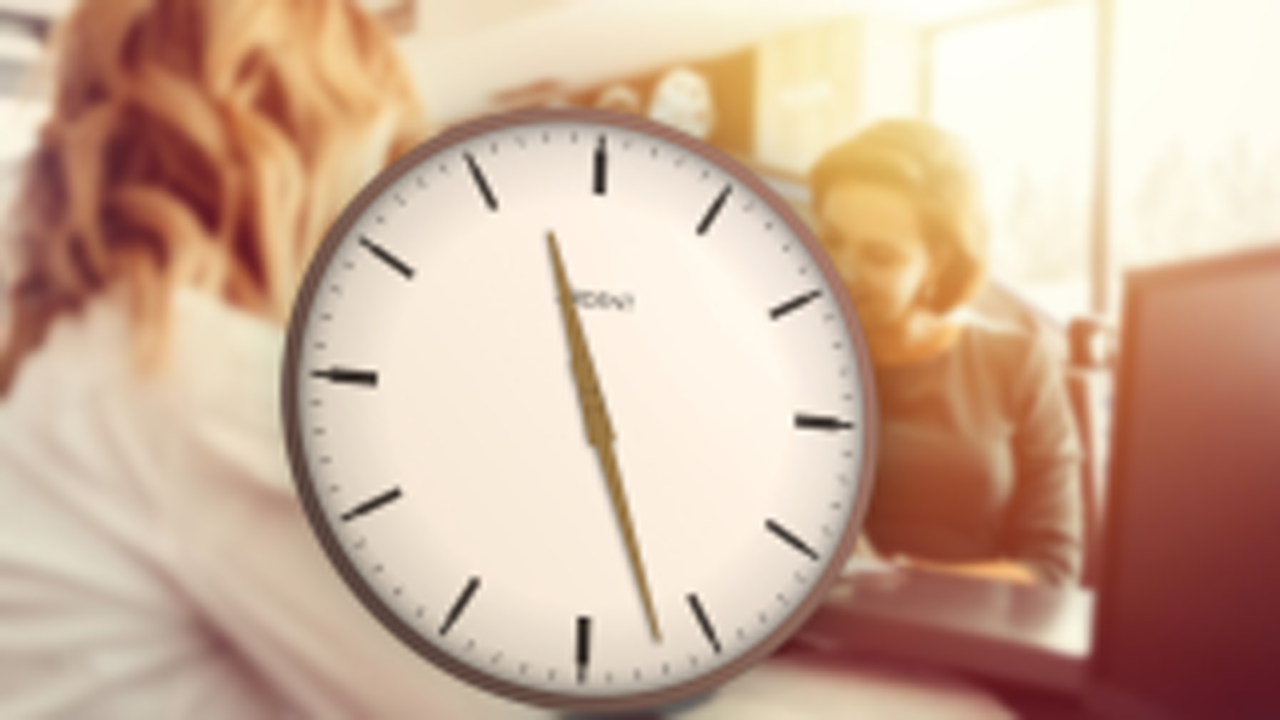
h=11 m=27
